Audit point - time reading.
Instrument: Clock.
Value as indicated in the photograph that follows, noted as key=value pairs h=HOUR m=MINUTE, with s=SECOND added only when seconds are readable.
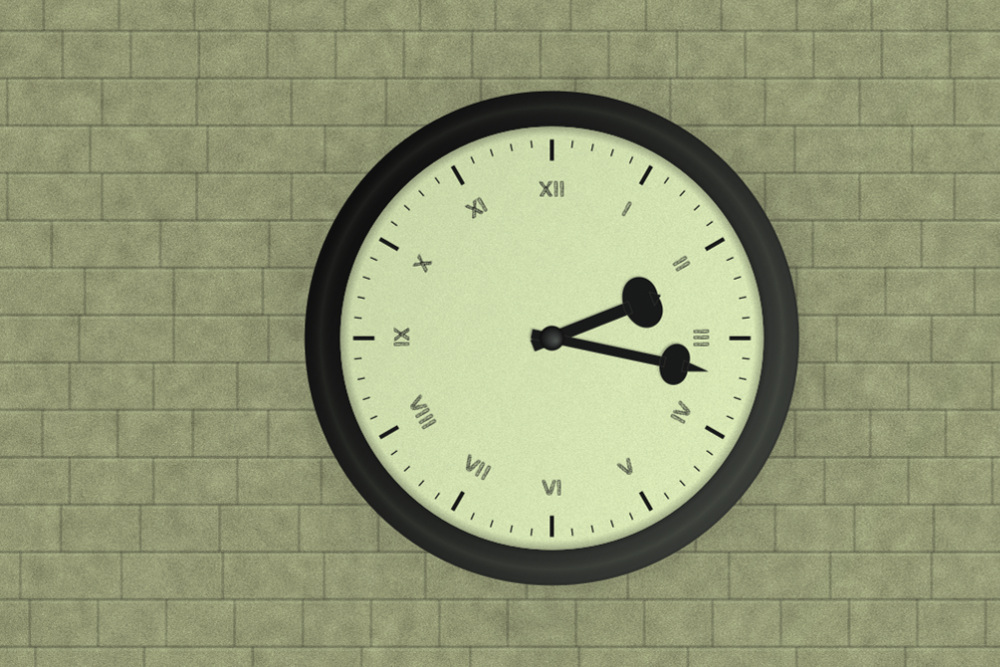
h=2 m=17
